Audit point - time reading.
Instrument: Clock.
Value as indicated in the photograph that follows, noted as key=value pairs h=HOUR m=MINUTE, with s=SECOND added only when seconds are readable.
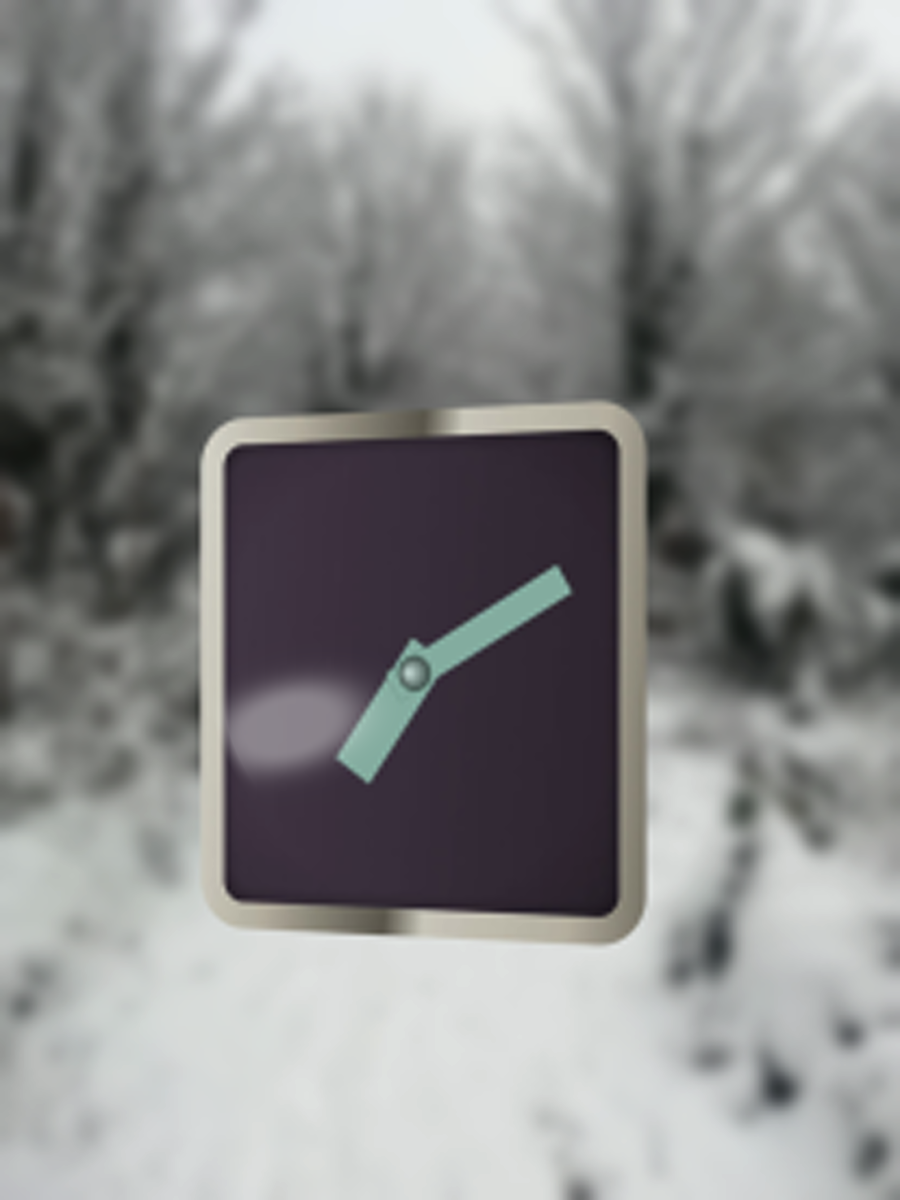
h=7 m=10
